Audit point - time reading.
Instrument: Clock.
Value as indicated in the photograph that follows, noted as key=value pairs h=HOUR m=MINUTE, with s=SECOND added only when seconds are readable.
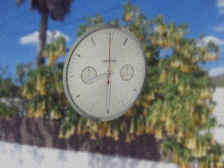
h=8 m=30
